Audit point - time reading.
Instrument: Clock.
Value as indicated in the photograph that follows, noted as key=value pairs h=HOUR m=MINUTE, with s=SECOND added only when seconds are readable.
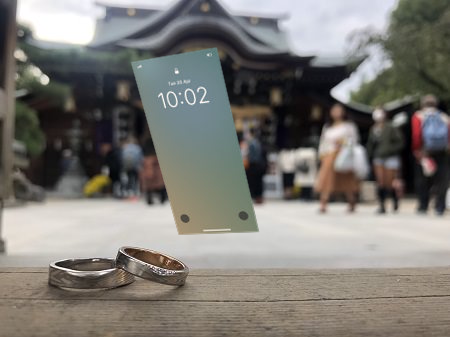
h=10 m=2
